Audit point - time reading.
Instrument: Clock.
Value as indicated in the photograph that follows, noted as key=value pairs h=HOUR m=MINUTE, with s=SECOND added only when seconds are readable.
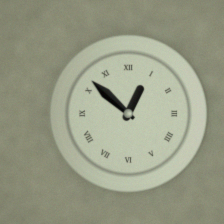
h=12 m=52
